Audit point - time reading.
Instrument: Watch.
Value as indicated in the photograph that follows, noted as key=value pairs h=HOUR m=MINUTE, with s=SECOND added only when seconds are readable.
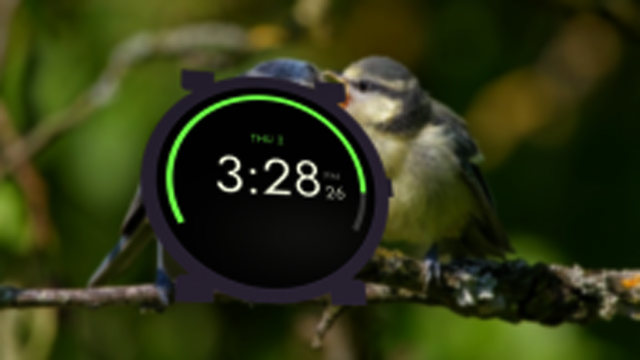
h=3 m=28
